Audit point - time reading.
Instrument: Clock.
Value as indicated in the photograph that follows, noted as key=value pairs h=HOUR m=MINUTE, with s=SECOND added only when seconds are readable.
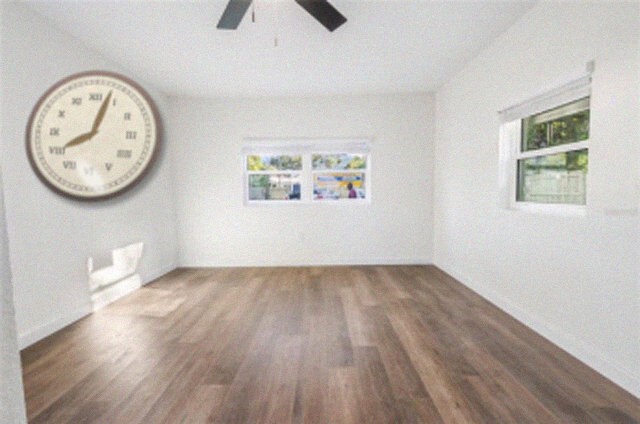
h=8 m=3
